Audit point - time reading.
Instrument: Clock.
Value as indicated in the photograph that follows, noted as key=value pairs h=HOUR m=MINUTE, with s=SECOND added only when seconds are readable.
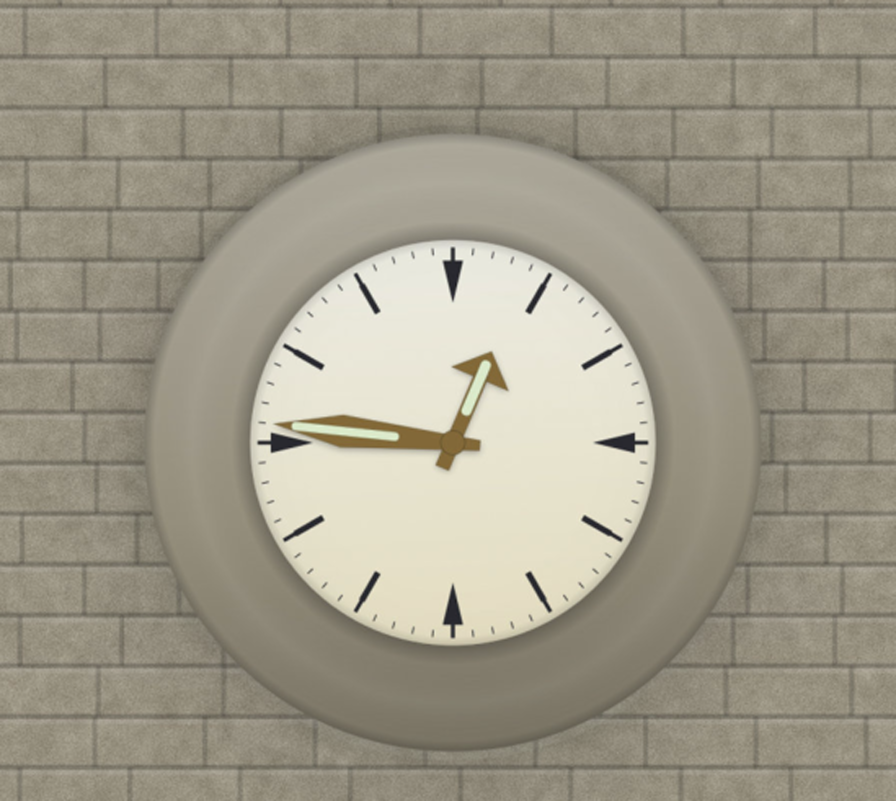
h=12 m=46
